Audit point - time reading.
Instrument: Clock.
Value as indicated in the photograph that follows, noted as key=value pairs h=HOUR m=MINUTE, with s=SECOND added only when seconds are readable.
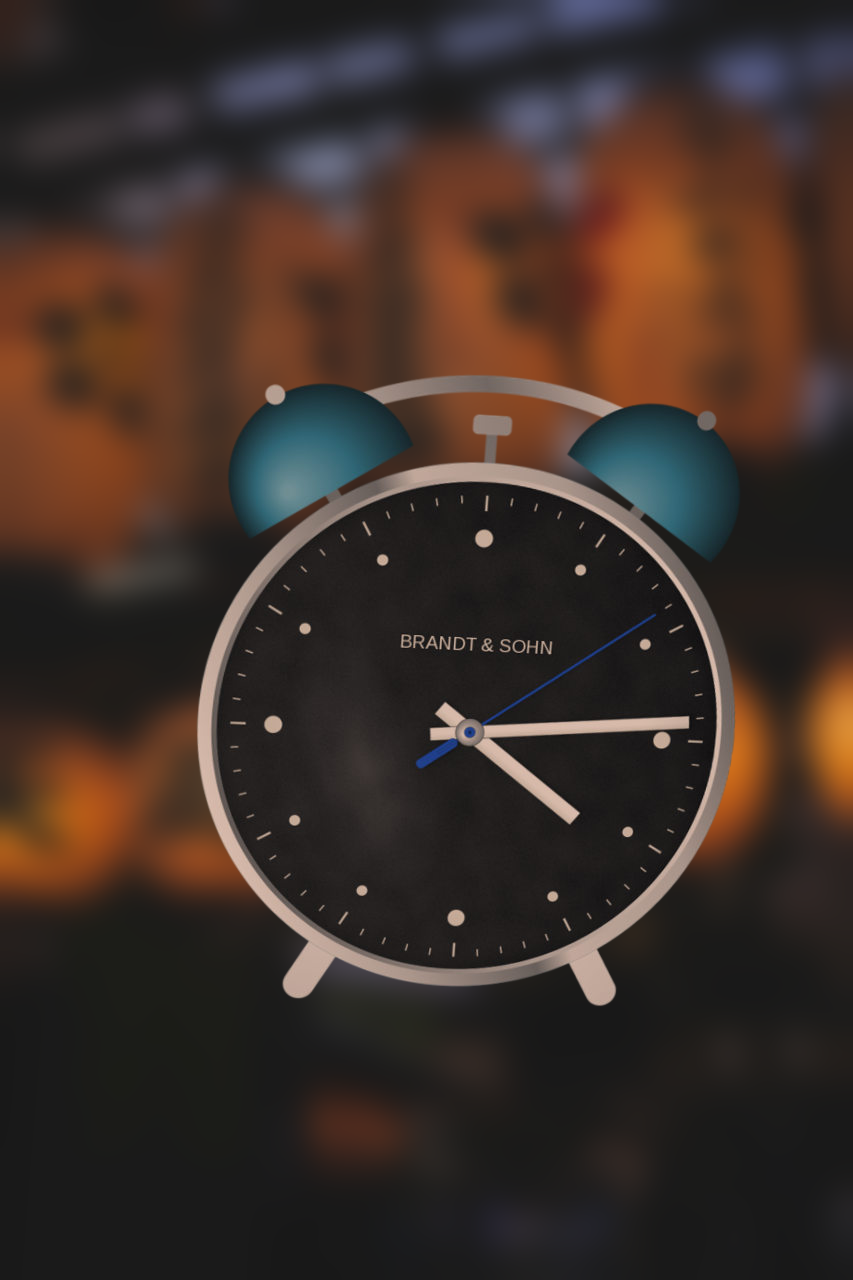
h=4 m=14 s=9
